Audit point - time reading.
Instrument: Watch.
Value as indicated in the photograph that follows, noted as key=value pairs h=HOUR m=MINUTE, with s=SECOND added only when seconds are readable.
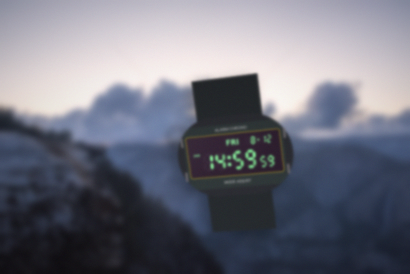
h=14 m=59 s=59
